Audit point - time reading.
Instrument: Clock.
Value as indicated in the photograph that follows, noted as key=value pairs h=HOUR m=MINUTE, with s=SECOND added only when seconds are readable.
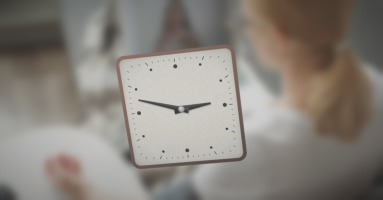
h=2 m=48
